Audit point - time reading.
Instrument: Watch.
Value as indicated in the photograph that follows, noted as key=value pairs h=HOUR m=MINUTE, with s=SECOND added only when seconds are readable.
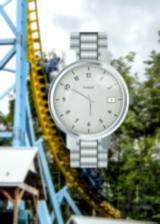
h=5 m=50
